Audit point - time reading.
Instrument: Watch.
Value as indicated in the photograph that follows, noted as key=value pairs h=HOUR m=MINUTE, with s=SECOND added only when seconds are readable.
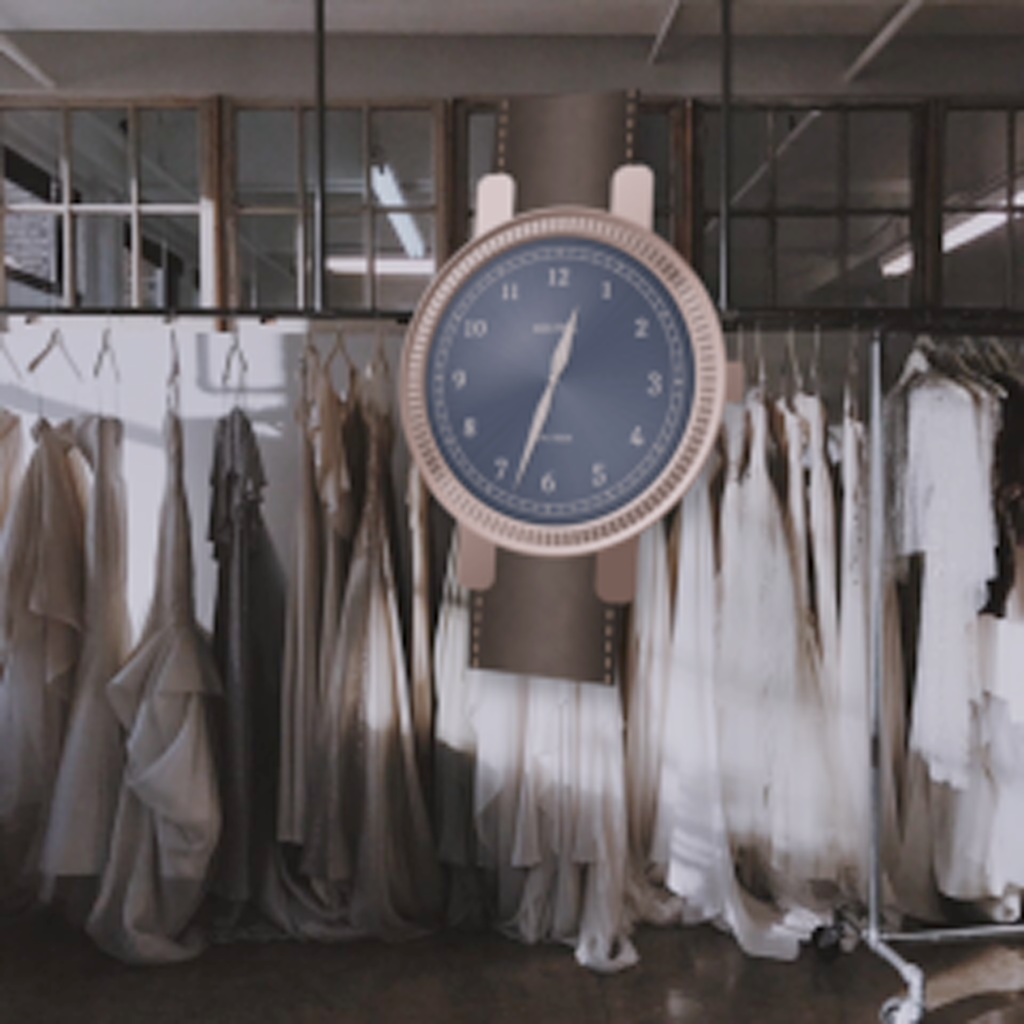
h=12 m=33
